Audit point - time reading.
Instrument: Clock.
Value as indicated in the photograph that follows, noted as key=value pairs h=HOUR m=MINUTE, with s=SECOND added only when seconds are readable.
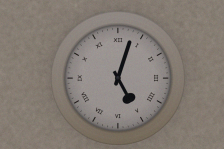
h=5 m=3
